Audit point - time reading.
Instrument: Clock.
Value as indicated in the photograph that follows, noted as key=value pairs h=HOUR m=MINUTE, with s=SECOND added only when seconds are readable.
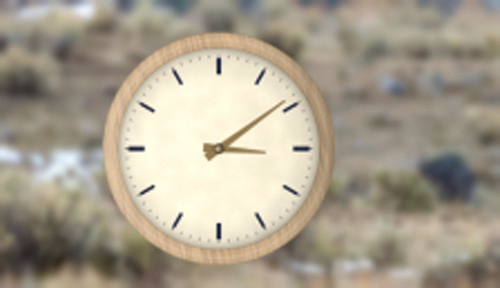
h=3 m=9
